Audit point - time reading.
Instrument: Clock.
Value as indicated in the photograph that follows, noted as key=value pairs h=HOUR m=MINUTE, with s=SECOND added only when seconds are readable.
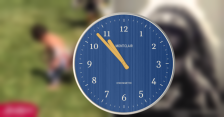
h=10 m=53
